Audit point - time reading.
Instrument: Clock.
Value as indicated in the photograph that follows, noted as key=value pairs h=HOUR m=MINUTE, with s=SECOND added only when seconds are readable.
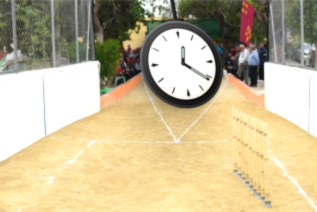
h=12 m=21
